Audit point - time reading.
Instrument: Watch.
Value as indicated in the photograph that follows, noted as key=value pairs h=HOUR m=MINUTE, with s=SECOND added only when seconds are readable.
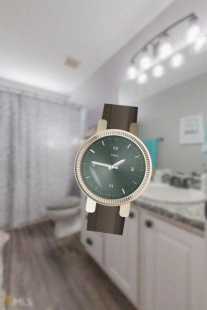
h=1 m=46
